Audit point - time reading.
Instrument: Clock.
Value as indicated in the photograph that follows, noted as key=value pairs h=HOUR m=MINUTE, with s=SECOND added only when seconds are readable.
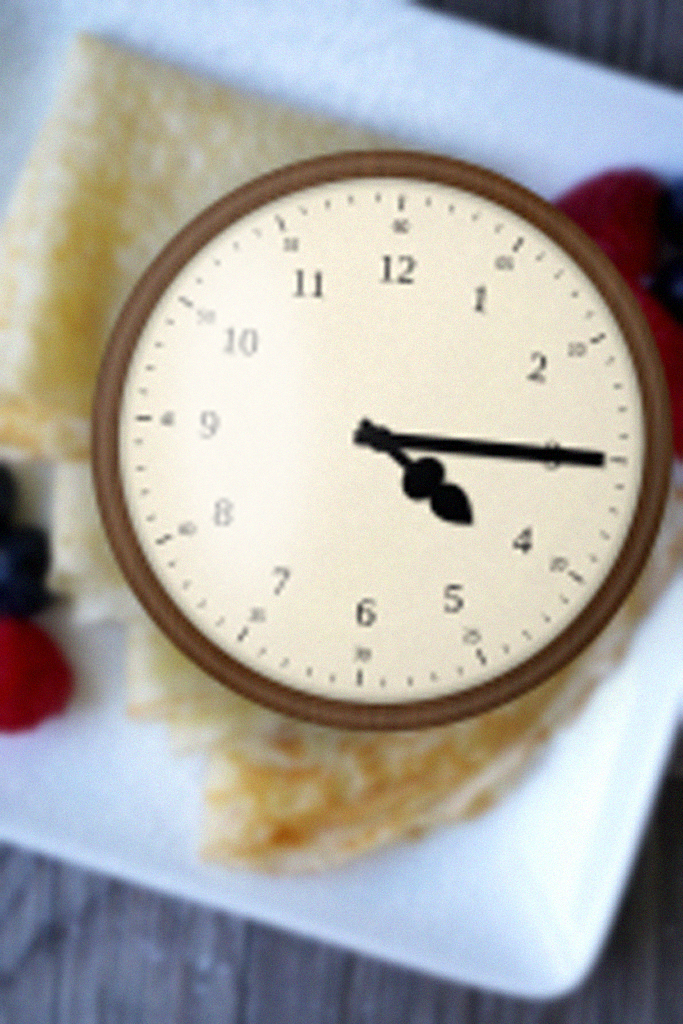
h=4 m=15
